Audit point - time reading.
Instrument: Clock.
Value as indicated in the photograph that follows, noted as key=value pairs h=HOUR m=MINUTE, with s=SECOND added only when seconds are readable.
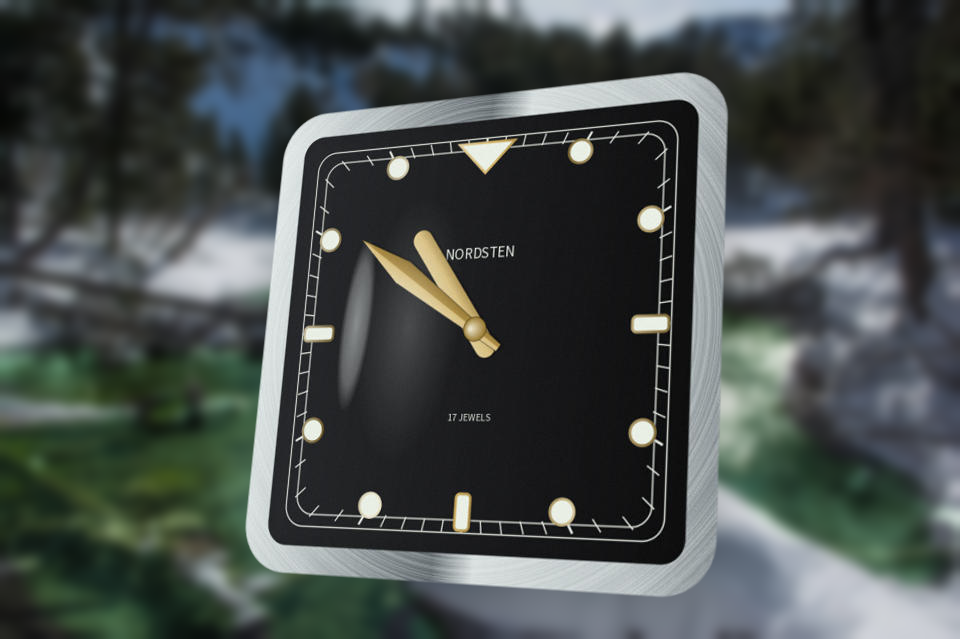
h=10 m=51
